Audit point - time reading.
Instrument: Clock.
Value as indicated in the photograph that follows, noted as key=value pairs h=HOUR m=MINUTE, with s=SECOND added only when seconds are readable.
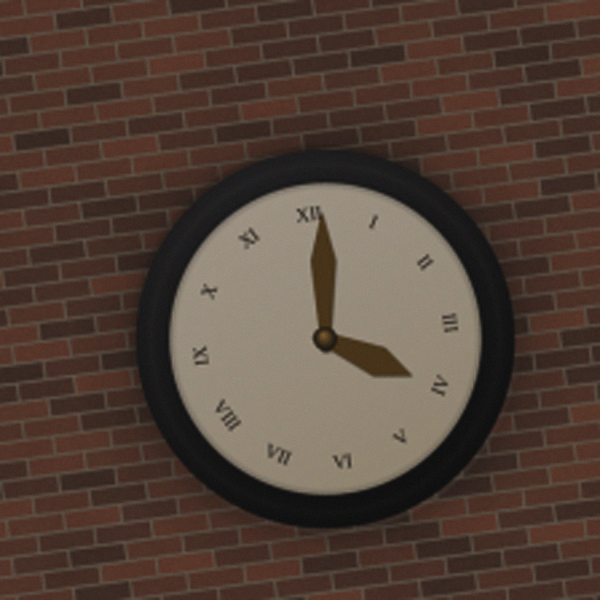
h=4 m=1
